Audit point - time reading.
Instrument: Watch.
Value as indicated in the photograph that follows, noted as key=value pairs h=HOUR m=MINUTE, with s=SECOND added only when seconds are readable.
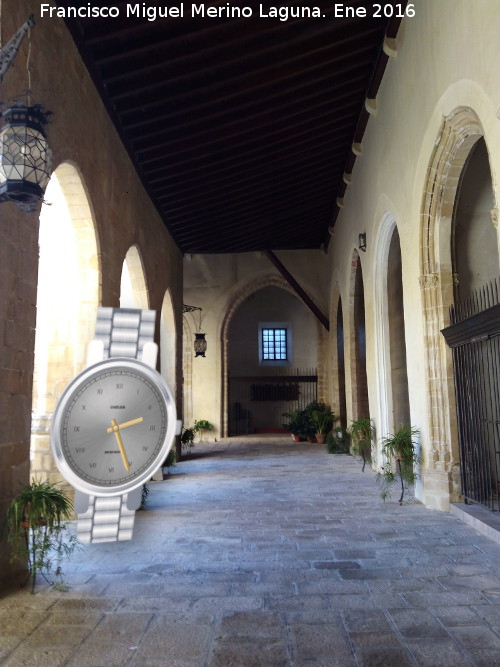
h=2 m=26
